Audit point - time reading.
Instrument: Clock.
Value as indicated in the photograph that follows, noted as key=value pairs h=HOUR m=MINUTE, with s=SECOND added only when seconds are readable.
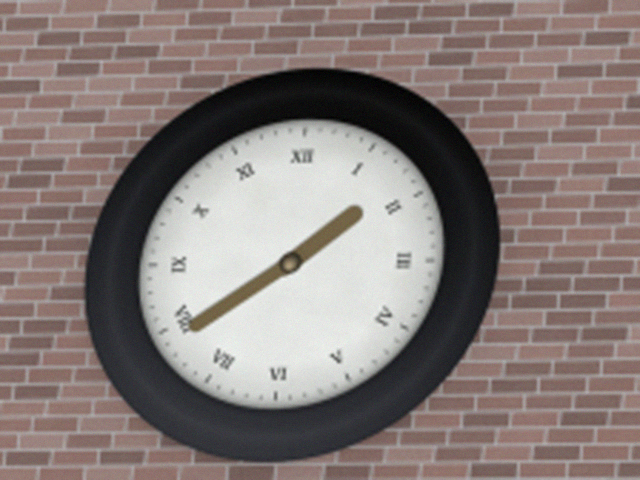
h=1 m=39
